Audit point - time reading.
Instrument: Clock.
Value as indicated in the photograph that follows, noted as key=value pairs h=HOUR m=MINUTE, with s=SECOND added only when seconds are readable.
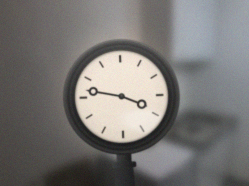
h=3 m=47
